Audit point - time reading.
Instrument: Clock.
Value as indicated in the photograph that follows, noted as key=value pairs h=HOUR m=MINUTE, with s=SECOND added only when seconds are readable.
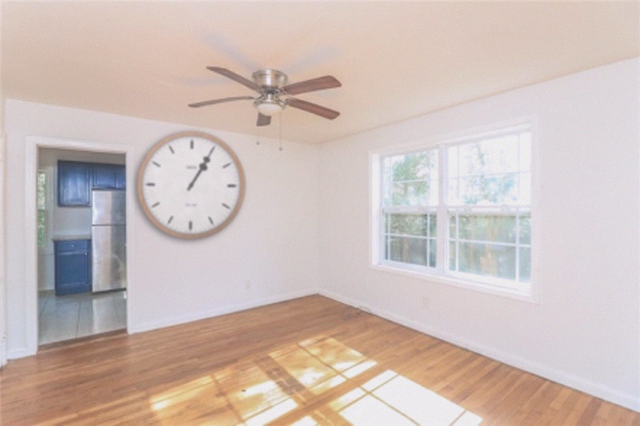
h=1 m=5
